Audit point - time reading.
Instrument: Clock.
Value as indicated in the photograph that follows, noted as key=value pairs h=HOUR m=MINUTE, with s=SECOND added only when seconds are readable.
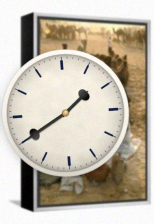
h=1 m=40
